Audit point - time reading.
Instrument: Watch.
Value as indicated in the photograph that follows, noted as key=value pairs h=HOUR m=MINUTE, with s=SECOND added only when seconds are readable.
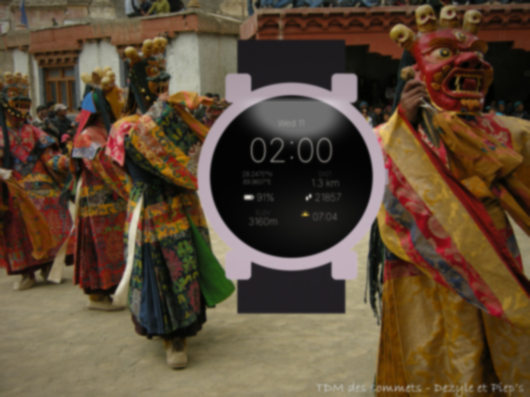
h=2 m=0
